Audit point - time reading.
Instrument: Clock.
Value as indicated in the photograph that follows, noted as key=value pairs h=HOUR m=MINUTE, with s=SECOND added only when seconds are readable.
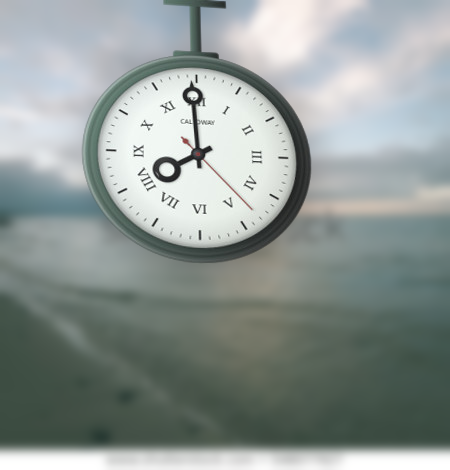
h=7 m=59 s=23
